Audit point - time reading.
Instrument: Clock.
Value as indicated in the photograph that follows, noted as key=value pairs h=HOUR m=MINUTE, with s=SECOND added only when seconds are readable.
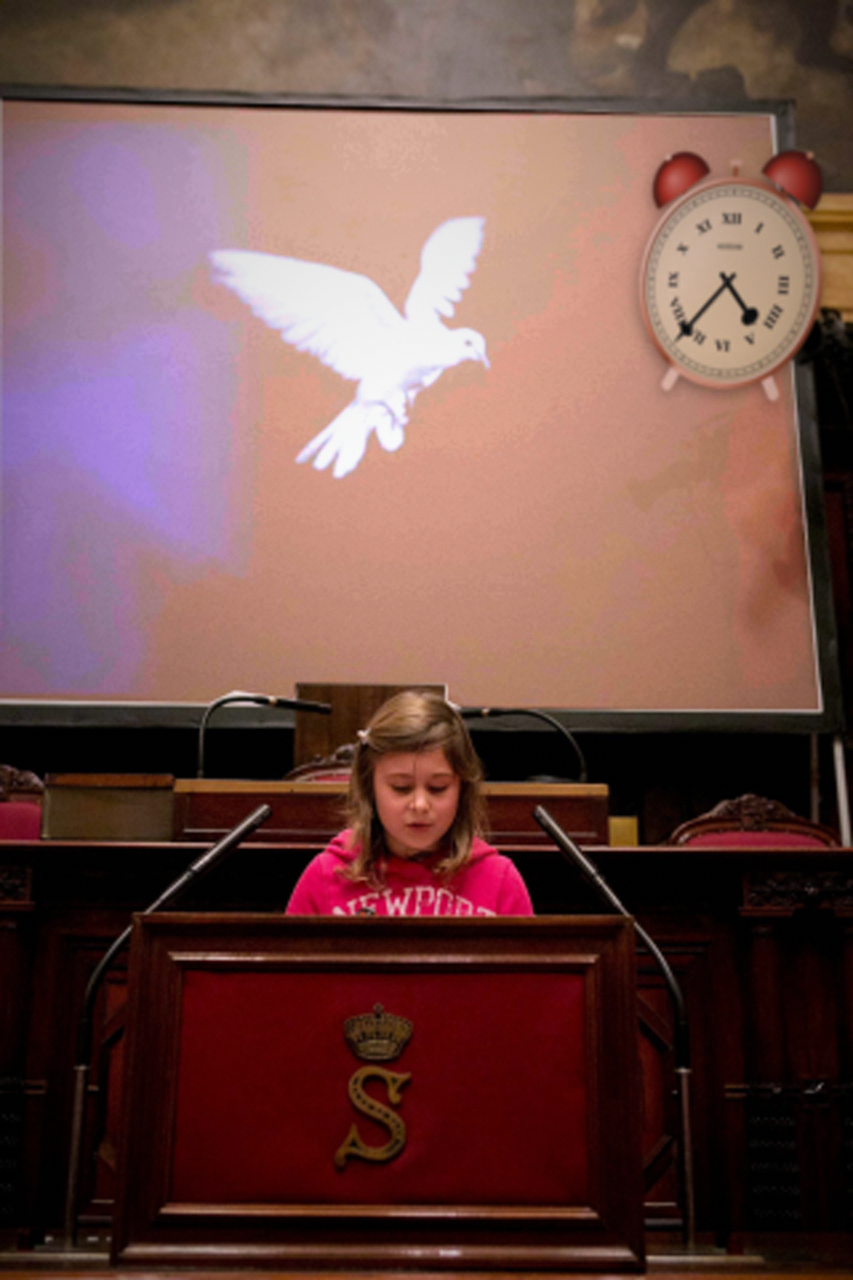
h=4 m=37
